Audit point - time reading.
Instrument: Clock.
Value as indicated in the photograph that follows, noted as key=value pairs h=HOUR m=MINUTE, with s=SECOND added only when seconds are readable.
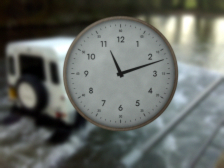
h=11 m=12
